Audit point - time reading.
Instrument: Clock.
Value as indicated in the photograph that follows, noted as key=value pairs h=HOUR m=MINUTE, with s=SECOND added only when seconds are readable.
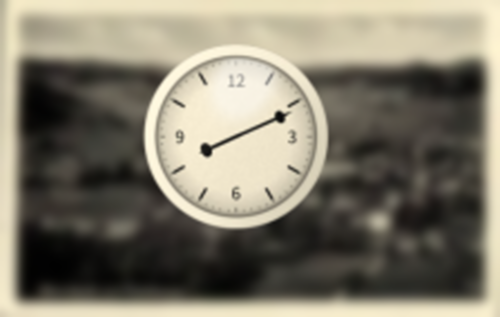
h=8 m=11
